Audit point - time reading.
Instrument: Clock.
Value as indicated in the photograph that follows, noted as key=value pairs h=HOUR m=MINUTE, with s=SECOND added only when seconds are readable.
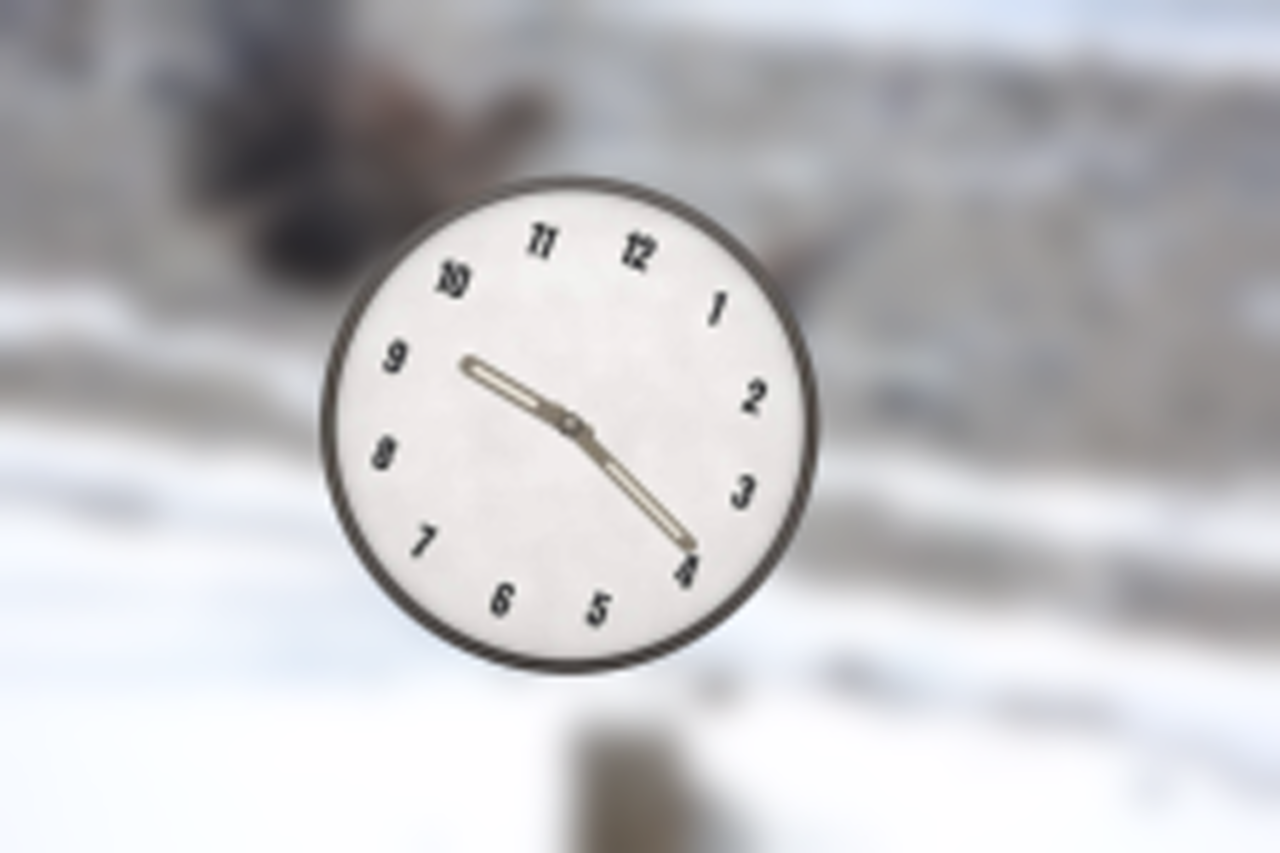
h=9 m=19
